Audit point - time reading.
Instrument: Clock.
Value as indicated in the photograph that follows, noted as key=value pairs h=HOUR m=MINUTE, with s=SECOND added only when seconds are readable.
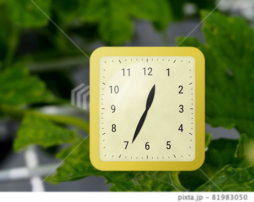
h=12 m=34
